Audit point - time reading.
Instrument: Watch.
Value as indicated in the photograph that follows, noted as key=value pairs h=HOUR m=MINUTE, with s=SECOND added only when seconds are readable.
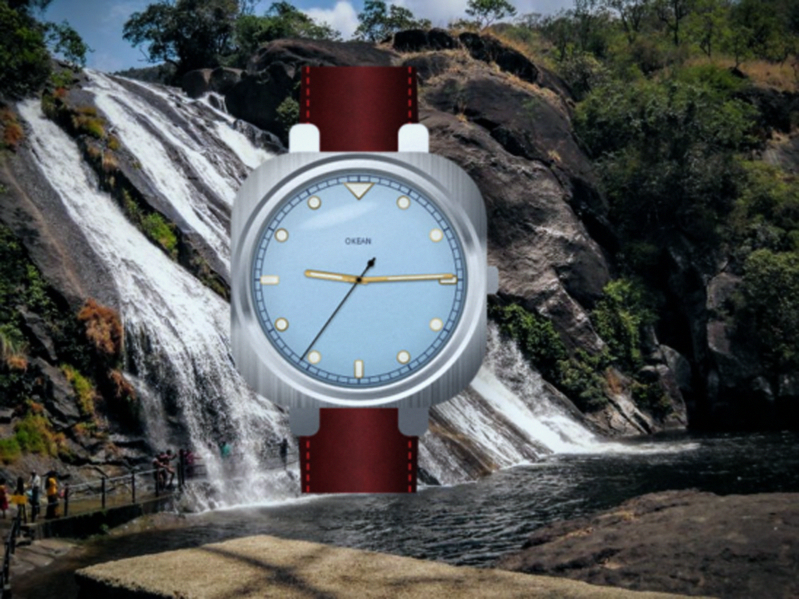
h=9 m=14 s=36
